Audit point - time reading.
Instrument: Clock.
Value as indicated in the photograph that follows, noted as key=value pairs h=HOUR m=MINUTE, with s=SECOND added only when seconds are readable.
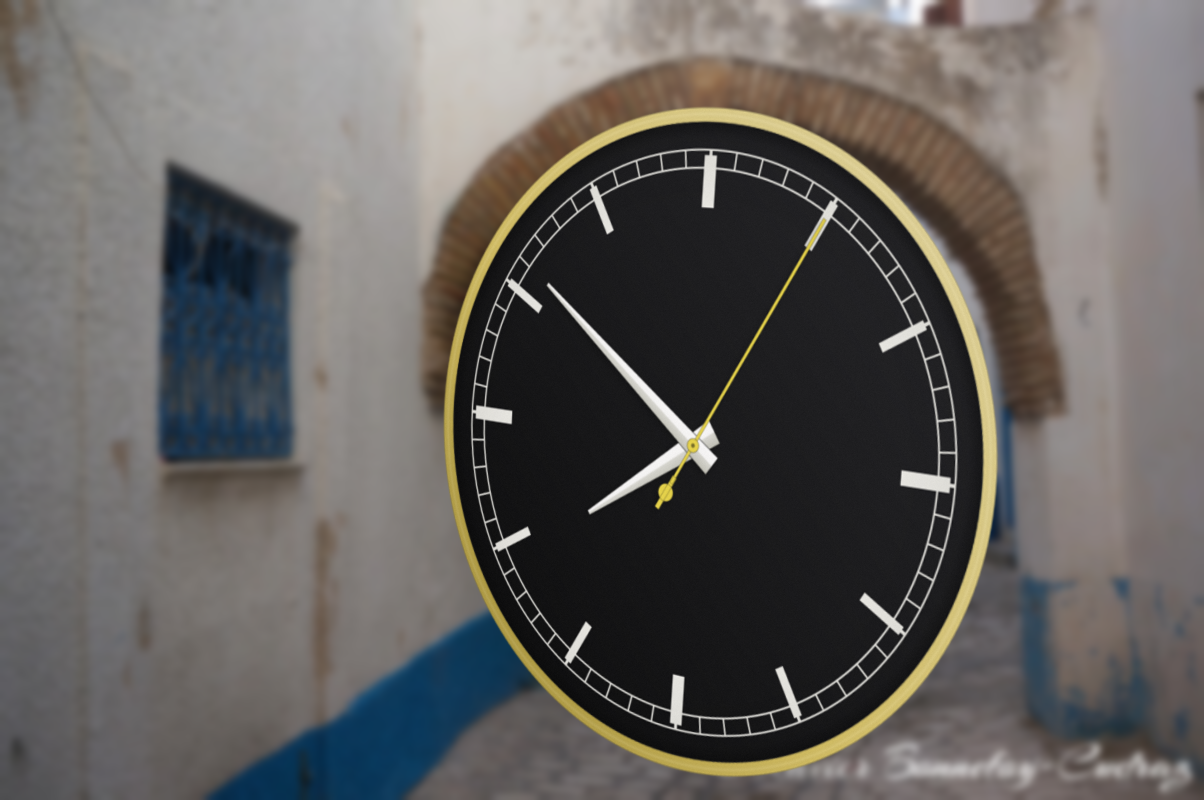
h=7 m=51 s=5
